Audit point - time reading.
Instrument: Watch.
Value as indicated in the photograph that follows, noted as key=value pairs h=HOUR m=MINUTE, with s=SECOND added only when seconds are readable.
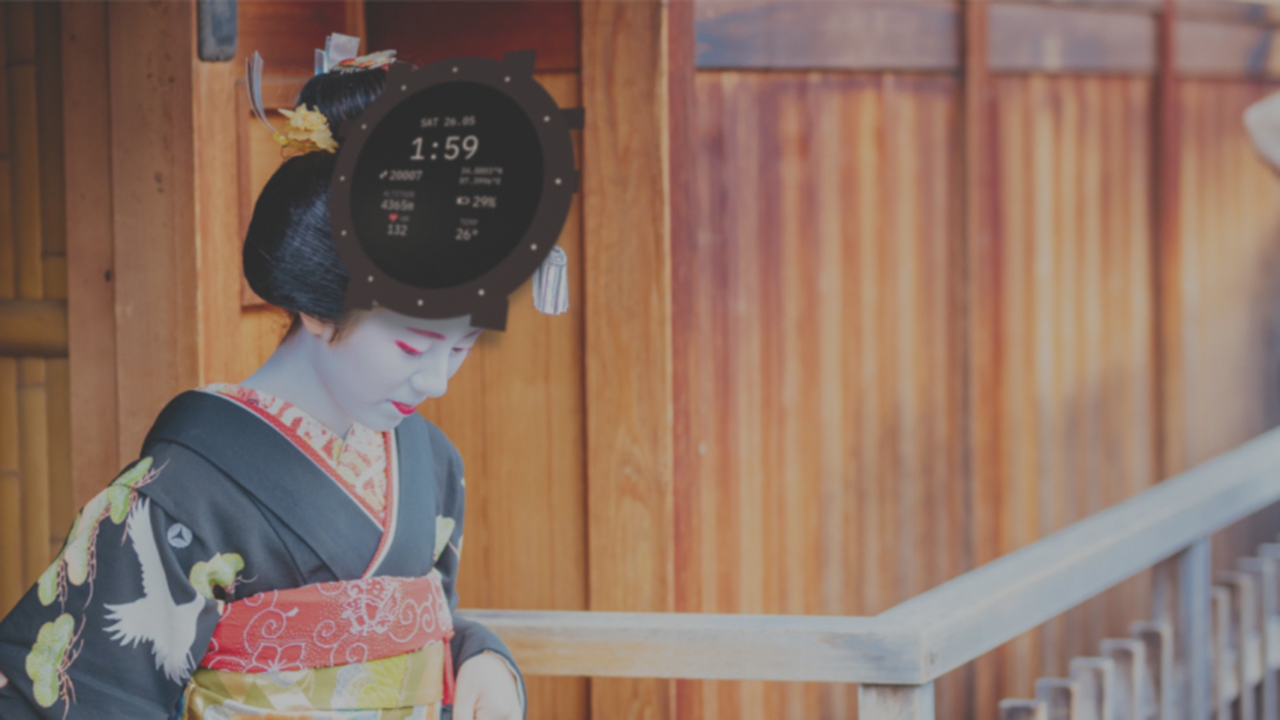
h=1 m=59
